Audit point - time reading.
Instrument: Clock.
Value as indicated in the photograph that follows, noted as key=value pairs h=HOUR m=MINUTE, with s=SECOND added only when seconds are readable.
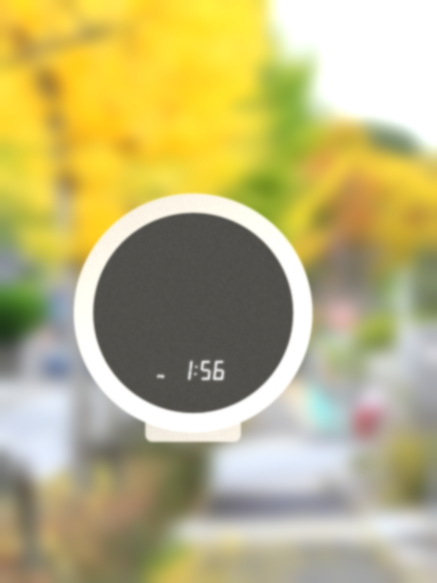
h=1 m=56
